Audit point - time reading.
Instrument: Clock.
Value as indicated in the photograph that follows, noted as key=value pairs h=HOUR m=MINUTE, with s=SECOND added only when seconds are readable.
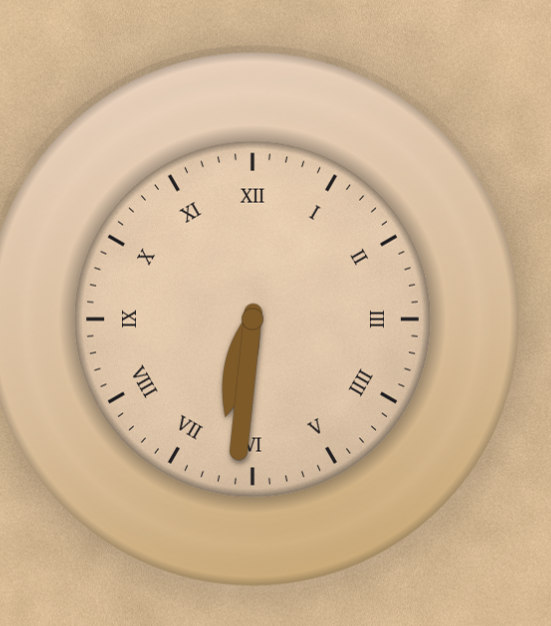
h=6 m=31
